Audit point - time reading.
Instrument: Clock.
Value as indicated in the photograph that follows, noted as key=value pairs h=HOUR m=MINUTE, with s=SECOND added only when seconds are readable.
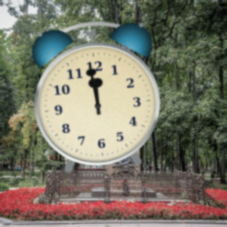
h=11 m=59
